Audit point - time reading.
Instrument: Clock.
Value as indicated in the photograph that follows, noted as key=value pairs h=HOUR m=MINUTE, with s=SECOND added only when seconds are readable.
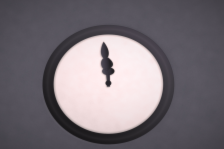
h=11 m=59
